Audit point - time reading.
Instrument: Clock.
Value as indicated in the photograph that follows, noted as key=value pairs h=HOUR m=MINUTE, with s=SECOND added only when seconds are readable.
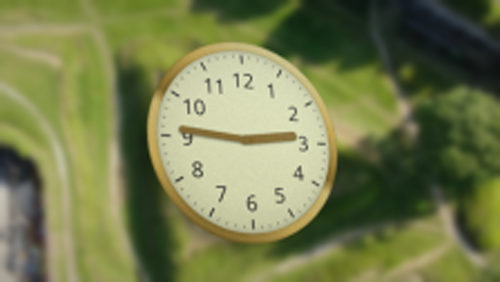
h=2 m=46
